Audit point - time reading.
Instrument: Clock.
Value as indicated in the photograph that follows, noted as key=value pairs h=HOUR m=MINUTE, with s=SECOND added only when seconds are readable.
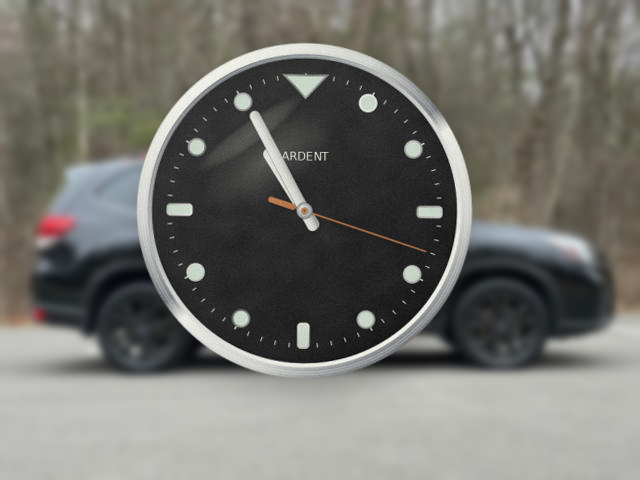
h=10 m=55 s=18
